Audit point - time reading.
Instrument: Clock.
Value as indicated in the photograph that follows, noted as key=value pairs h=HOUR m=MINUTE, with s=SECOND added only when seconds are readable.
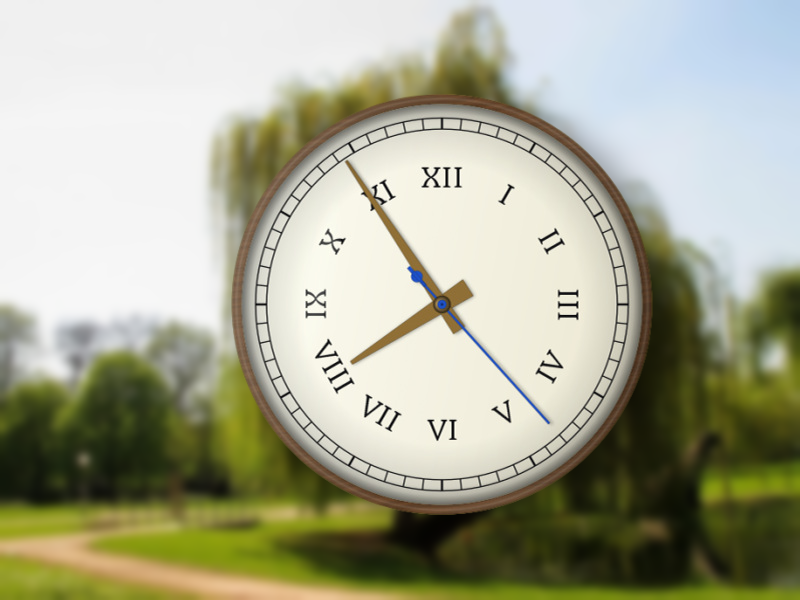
h=7 m=54 s=23
